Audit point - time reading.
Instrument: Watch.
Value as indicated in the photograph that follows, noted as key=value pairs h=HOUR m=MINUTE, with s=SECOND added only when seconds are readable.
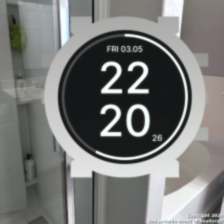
h=22 m=20
